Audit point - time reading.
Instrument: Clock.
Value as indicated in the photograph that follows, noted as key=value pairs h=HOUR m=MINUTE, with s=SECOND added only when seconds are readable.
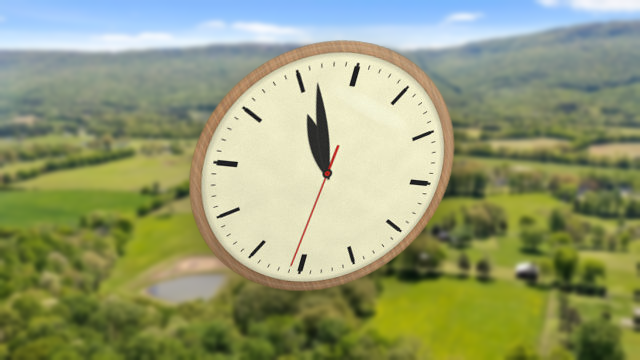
h=10 m=56 s=31
